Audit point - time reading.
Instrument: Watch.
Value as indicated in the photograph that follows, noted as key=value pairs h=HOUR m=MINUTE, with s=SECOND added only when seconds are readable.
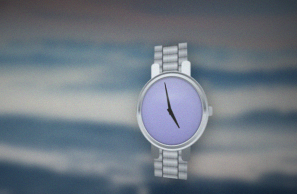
h=4 m=58
